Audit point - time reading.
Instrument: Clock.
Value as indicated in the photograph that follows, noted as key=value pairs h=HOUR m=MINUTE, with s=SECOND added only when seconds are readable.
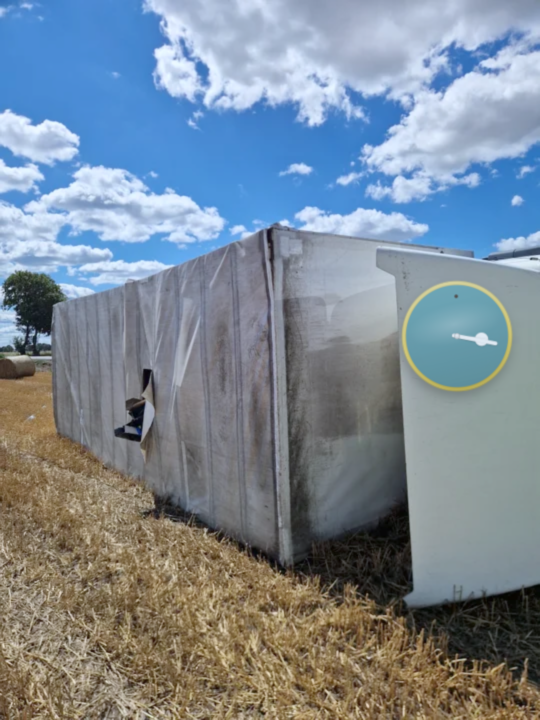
h=3 m=17
